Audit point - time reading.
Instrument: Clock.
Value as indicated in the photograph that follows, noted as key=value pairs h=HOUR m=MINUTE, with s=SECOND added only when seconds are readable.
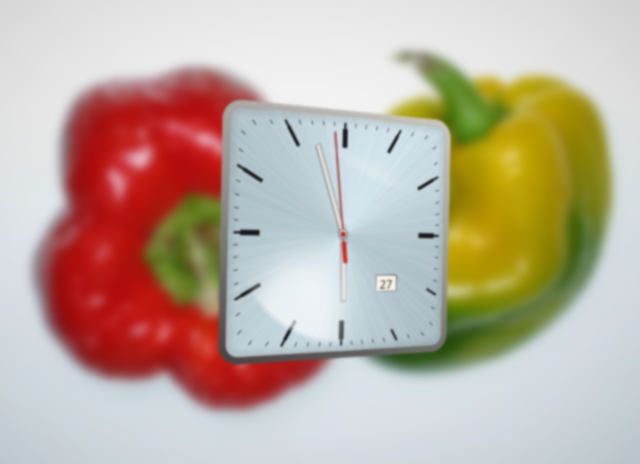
h=5 m=56 s=59
